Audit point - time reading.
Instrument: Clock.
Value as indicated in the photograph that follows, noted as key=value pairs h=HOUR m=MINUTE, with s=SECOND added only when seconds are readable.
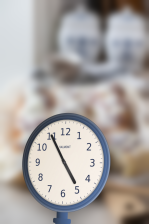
h=4 m=55
